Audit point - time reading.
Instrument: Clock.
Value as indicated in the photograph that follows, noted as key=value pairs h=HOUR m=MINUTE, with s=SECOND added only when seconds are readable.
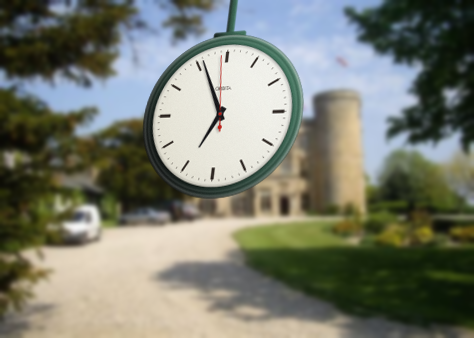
h=6 m=55 s=59
